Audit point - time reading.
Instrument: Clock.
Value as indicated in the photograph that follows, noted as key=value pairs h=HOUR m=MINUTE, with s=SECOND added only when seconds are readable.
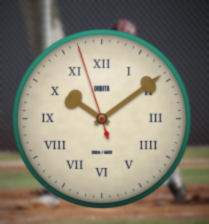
h=10 m=8 s=57
